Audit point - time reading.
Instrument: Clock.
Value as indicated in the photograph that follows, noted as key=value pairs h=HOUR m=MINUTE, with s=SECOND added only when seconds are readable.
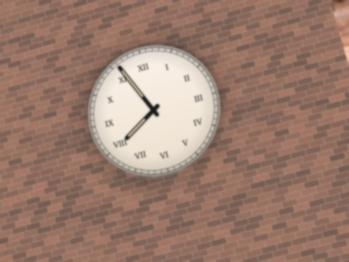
h=7 m=56
